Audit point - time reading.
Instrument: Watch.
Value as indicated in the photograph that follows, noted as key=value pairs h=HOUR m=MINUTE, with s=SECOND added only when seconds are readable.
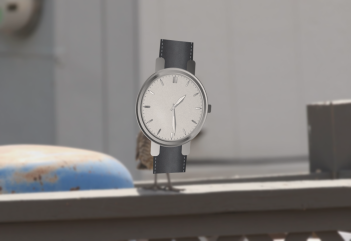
h=1 m=29
